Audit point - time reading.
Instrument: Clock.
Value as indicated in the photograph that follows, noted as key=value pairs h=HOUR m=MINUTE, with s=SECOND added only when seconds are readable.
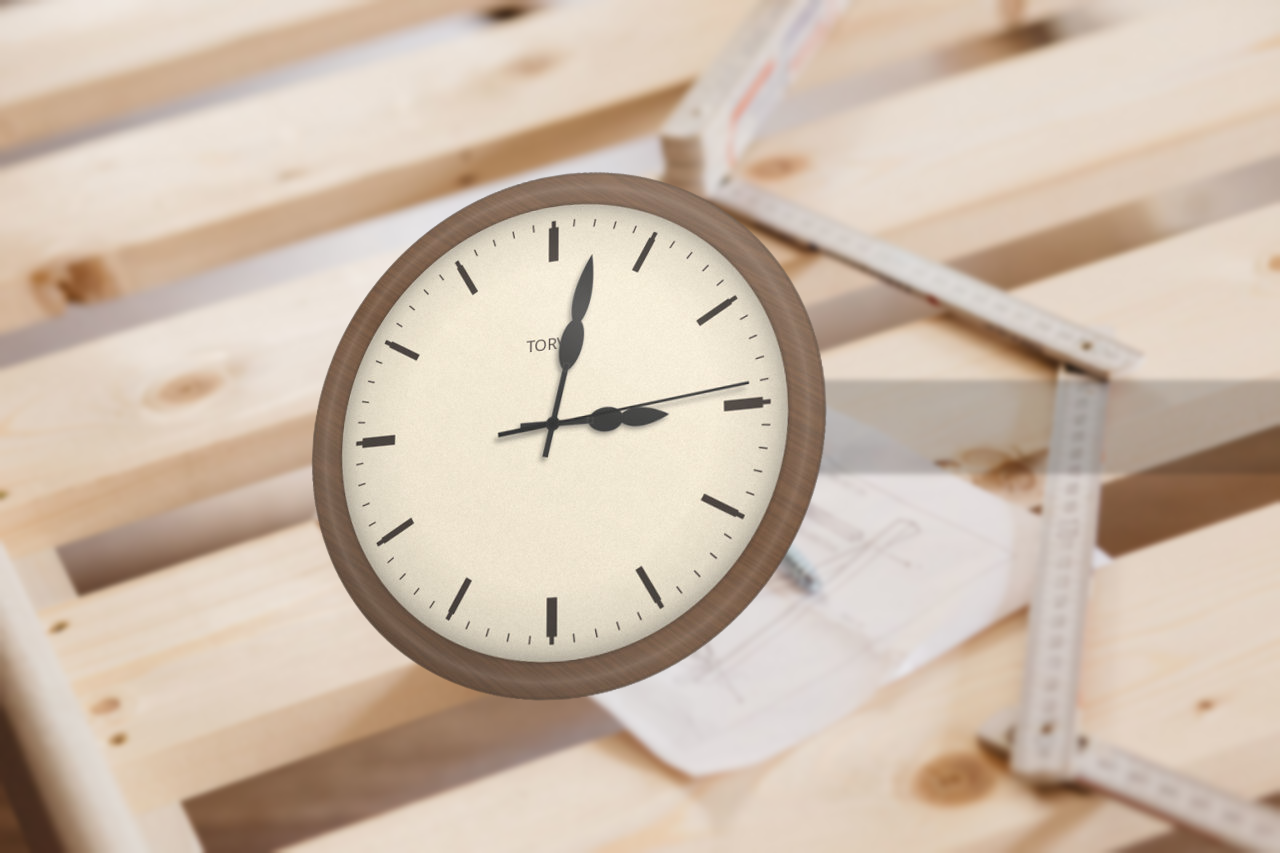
h=3 m=2 s=14
